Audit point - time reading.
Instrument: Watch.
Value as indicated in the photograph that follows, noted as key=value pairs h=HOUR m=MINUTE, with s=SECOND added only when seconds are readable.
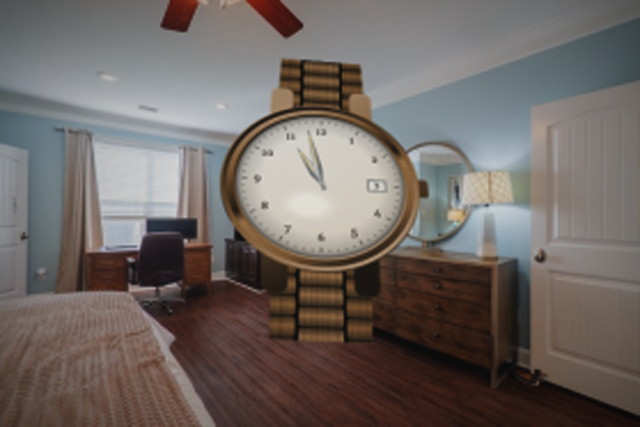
h=10 m=58
